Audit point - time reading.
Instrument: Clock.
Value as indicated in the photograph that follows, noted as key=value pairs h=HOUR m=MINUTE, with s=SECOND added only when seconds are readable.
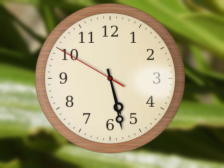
h=5 m=27 s=50
